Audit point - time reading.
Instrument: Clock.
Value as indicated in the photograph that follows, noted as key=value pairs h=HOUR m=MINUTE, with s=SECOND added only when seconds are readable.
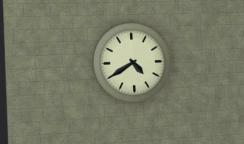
h=4 m=40
